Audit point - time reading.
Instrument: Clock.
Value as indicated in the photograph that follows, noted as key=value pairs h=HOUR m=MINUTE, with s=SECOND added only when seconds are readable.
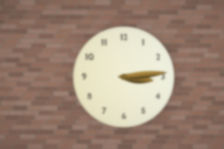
h=3 m=14
